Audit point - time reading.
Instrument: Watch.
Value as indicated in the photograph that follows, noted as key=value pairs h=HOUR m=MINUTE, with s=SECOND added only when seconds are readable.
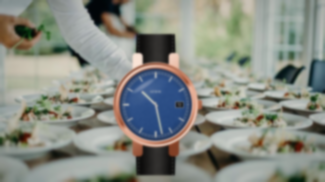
h=10 m=28
